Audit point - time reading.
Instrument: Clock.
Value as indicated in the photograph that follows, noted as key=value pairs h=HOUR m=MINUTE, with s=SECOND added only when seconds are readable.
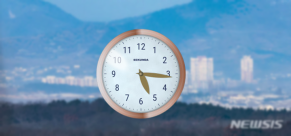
h=5 m=16
